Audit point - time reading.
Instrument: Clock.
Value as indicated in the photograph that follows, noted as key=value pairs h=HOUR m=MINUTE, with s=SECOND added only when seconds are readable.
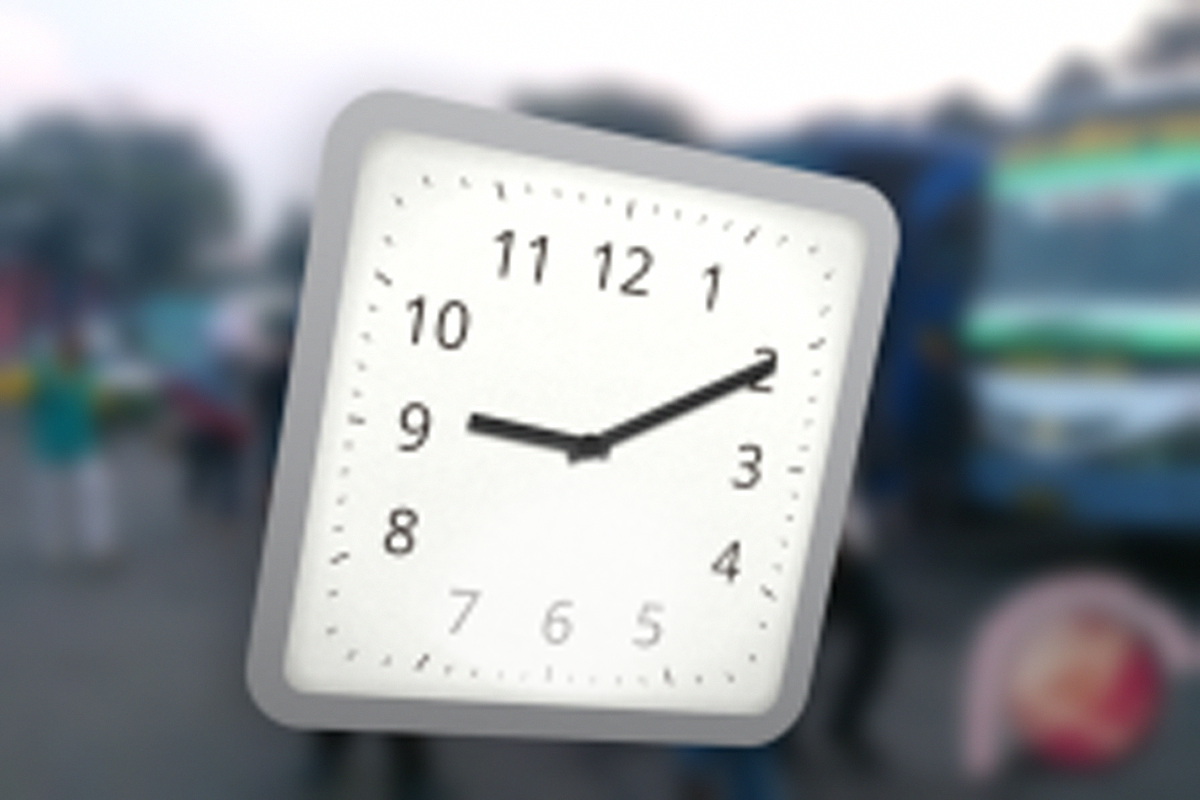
h=9 m=10
